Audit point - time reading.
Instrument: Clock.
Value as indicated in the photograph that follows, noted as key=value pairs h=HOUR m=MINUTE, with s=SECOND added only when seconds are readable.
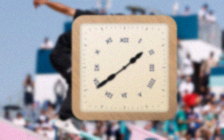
h=1 m=39
